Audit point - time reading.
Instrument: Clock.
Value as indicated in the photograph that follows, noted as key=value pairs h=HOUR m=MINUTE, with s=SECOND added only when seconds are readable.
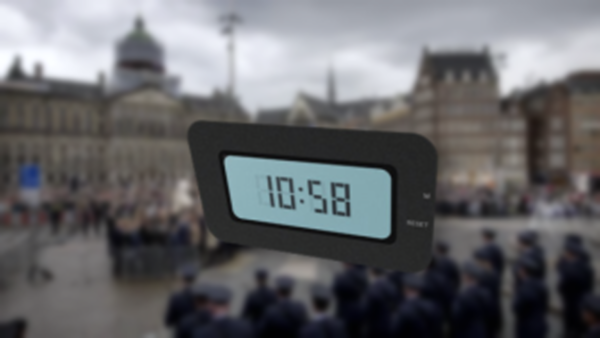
h=10 m=58
